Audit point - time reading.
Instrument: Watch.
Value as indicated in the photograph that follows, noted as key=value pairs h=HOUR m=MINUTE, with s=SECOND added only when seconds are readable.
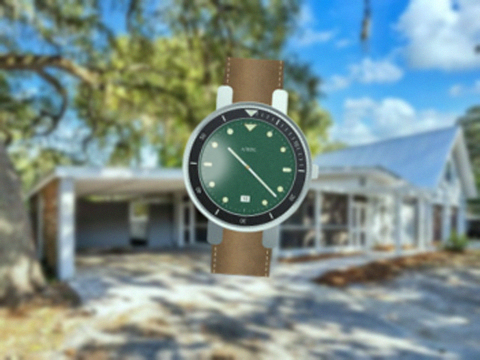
h=10 m=22
